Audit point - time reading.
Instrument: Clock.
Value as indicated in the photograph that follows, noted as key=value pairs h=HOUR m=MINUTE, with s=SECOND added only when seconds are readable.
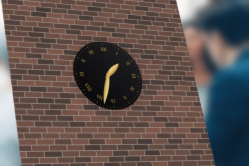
h=1 m=33
